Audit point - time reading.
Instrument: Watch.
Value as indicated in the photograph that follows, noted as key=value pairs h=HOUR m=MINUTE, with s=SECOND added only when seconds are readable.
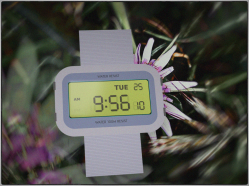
h=9 m=56 s=10
